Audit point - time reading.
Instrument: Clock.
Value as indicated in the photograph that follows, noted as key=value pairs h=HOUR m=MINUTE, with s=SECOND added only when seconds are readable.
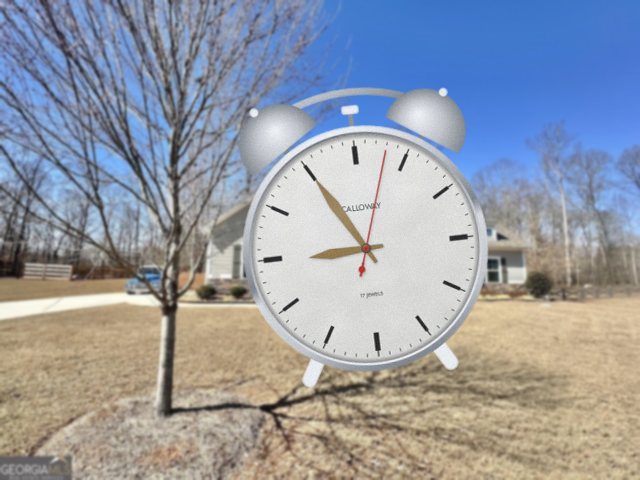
h=8 m=55 s=3
